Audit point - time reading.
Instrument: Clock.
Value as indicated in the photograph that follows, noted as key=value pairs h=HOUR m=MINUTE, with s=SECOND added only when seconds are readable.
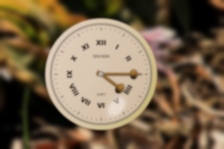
h=4 m=15
